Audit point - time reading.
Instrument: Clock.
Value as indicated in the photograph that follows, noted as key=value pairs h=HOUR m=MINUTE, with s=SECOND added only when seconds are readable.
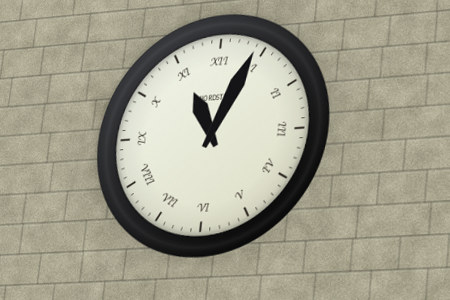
h=11 m=4
